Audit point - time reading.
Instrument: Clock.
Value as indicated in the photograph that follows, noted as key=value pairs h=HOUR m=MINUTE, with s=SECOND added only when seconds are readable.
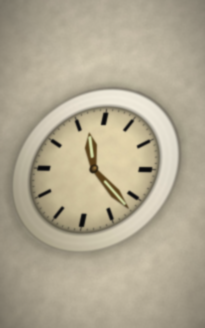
h=11 m=22
